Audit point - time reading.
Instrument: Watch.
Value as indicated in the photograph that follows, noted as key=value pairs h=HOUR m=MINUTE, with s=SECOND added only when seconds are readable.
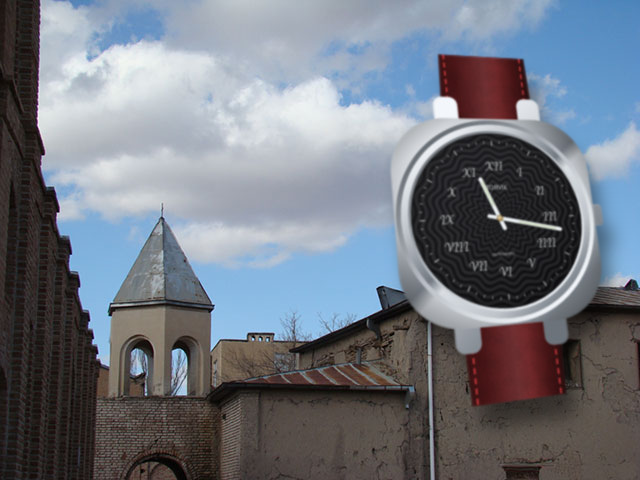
h=11 m=17
